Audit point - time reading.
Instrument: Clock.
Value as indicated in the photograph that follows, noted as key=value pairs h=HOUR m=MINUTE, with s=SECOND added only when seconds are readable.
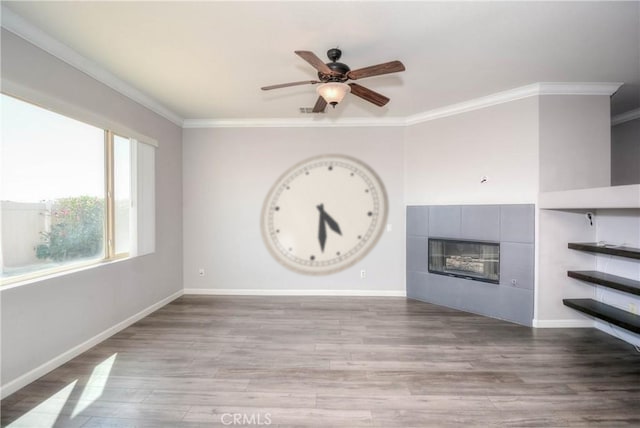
h=4 m=28
